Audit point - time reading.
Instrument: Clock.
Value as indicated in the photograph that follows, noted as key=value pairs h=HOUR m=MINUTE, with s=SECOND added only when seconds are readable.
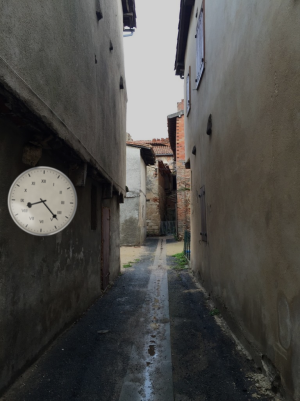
h=8 m=23
